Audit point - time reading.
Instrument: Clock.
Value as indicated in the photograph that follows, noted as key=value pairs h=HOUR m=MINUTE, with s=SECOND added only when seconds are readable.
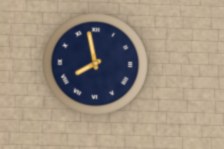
h=7 m=58
